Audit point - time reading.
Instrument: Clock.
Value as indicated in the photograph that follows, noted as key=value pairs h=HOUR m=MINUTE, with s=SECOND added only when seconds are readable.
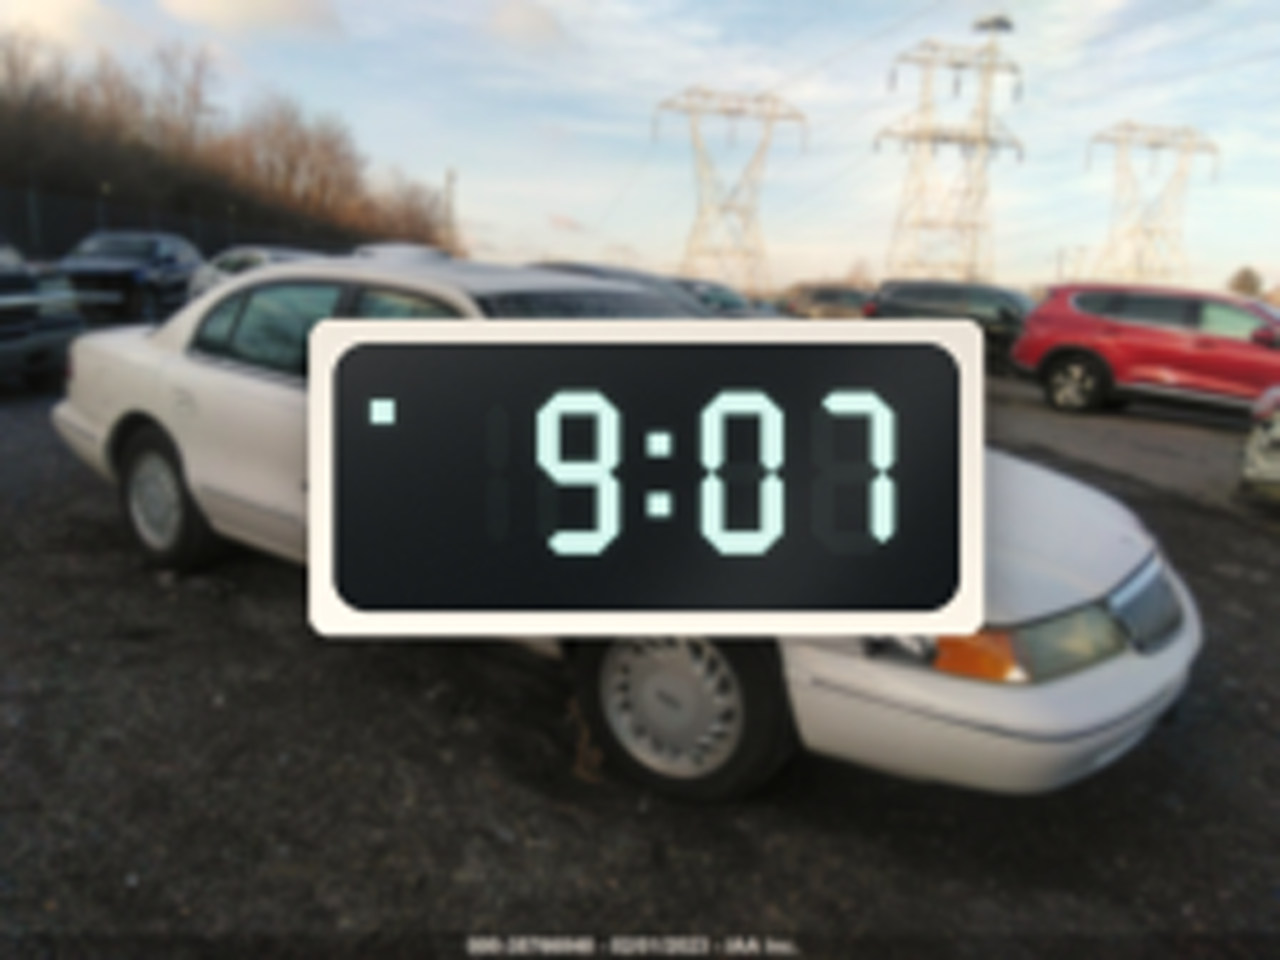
h=9 m=7
